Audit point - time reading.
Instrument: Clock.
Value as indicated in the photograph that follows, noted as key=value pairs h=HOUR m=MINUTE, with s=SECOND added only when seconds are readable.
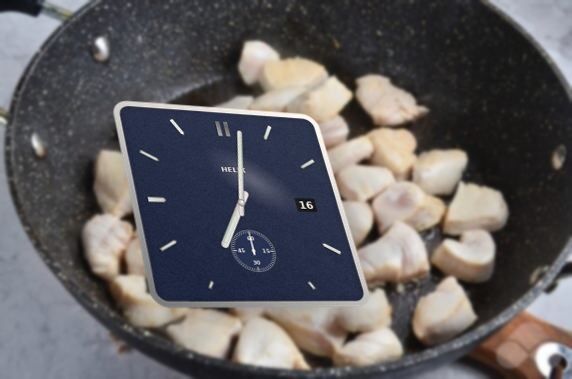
h=7 m=2
